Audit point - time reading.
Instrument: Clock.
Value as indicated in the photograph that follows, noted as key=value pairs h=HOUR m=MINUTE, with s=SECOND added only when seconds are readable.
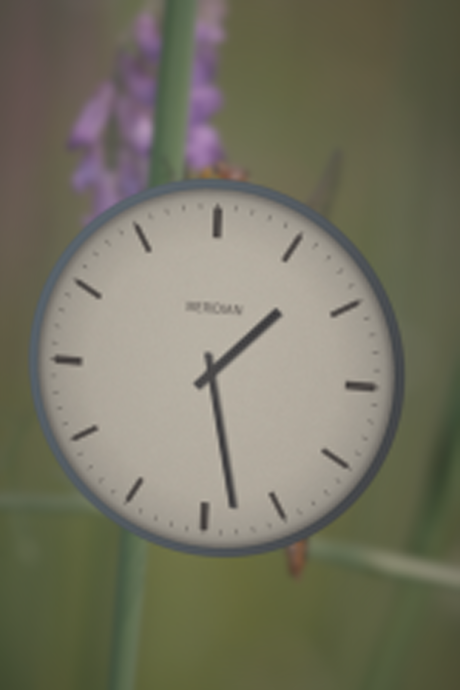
h=1 m=28
